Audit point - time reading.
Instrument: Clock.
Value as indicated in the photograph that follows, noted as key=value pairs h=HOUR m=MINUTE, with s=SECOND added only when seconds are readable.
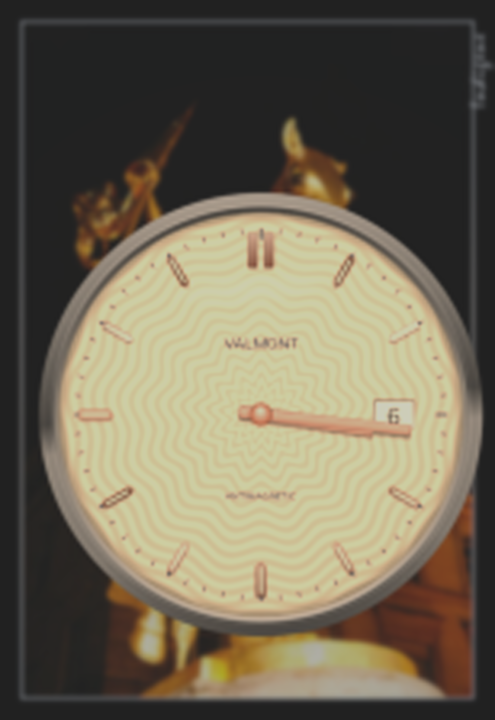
h=3 m=16
